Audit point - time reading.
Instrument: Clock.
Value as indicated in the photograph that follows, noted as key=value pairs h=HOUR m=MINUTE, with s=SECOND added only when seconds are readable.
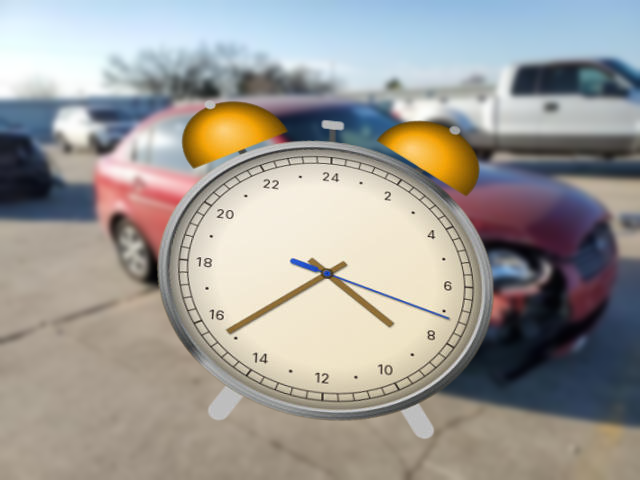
h=8 m=38 s=18
